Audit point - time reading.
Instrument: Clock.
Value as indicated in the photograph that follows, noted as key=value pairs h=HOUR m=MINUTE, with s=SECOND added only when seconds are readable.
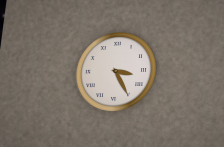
h=3 m=25
